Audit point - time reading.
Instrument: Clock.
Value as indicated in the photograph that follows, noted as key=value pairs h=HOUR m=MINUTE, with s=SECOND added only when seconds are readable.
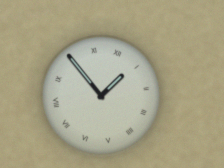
h=12 m=50
